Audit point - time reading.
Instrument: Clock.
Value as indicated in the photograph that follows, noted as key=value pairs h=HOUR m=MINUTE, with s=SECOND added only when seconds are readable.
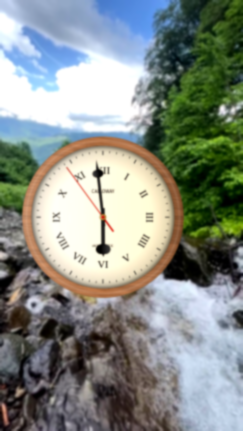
h=5 m=58 s=54
